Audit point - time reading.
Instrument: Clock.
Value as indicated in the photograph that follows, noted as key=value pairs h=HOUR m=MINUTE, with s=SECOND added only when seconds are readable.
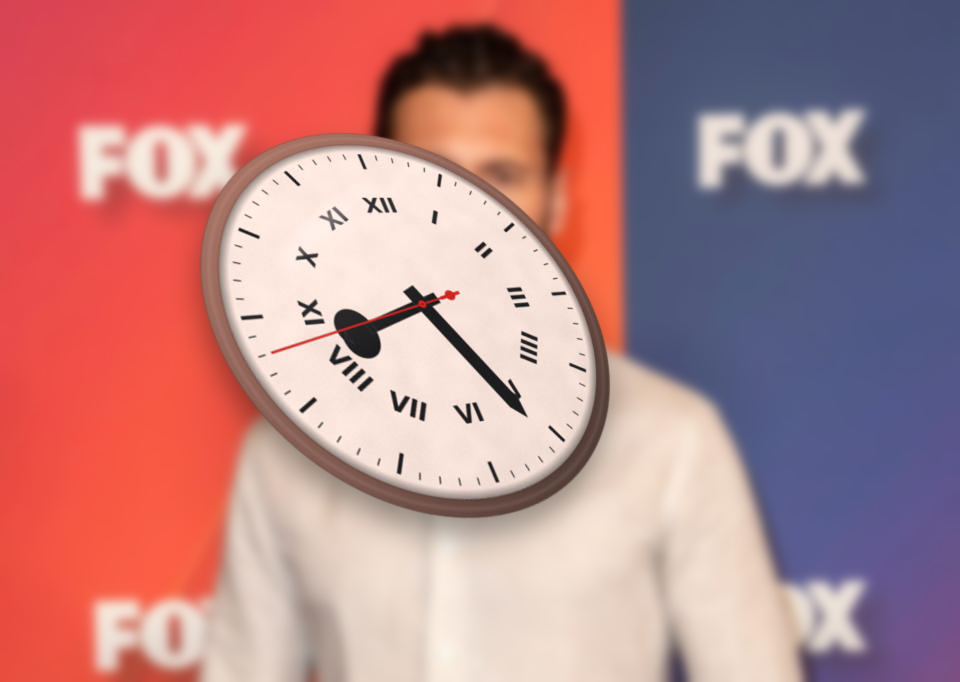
h=8 m=25 s=43
